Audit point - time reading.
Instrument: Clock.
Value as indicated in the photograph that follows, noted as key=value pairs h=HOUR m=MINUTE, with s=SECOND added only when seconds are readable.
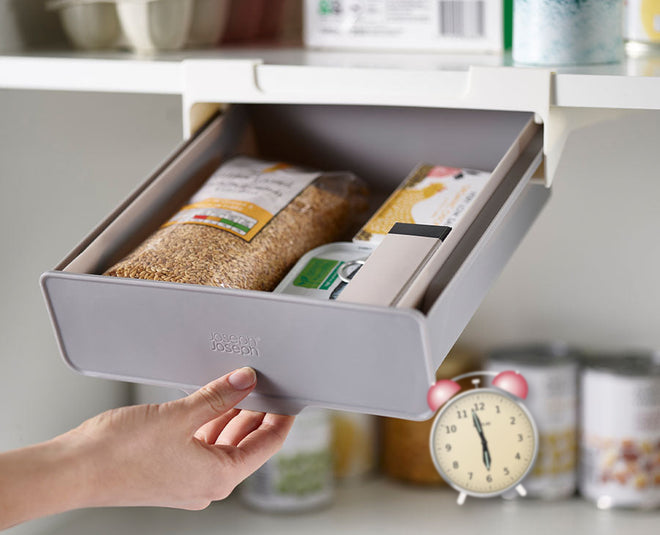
h=5 m=58
